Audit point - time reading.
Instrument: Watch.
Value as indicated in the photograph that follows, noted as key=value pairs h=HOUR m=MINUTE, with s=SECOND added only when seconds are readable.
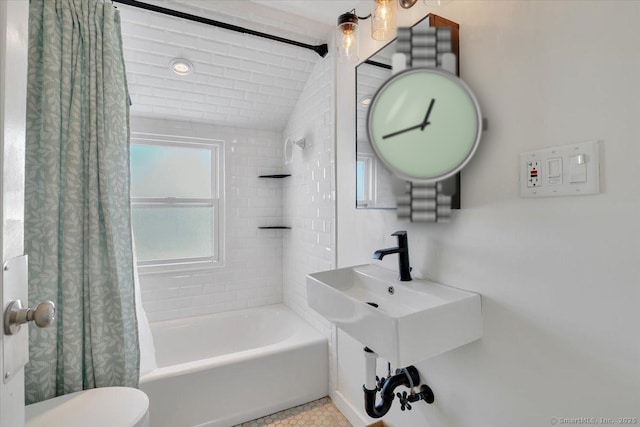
h=12 m=42
